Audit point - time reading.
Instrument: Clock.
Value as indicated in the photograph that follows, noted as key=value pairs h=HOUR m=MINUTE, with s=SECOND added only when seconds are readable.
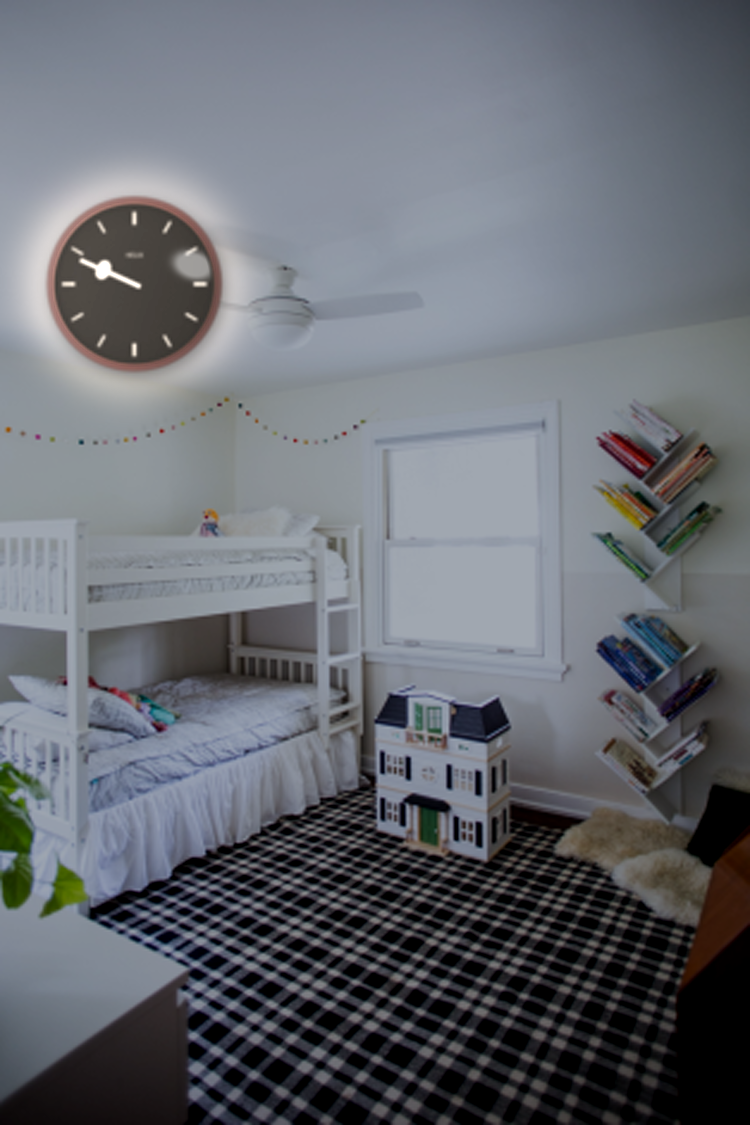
h=9 m=49
